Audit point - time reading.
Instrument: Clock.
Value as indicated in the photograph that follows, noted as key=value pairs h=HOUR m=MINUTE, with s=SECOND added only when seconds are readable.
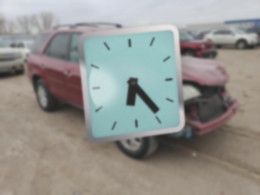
h=6 m=24
